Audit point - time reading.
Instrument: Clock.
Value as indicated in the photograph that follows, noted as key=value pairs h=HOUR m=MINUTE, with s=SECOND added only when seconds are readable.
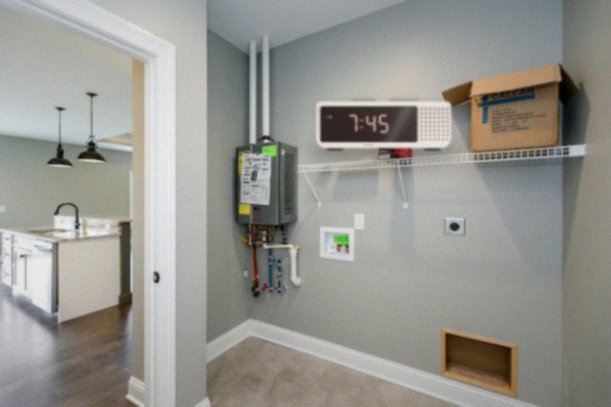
h=7 m=45
